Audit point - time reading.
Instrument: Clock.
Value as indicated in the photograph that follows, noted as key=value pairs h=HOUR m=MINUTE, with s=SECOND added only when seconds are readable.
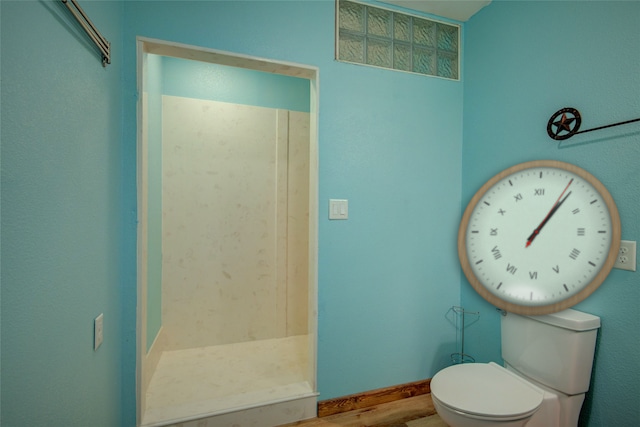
h=1 m=6 s=5
